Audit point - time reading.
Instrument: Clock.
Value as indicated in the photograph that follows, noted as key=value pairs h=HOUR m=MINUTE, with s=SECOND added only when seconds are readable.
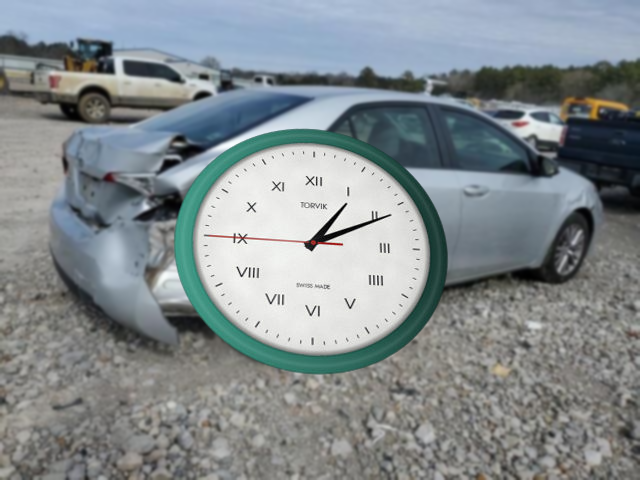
h=1 m=10 s=45
